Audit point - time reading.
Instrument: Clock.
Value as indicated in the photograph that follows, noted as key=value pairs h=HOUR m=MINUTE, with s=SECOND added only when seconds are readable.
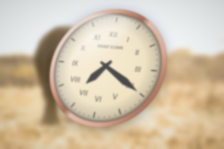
h=7 m=20
